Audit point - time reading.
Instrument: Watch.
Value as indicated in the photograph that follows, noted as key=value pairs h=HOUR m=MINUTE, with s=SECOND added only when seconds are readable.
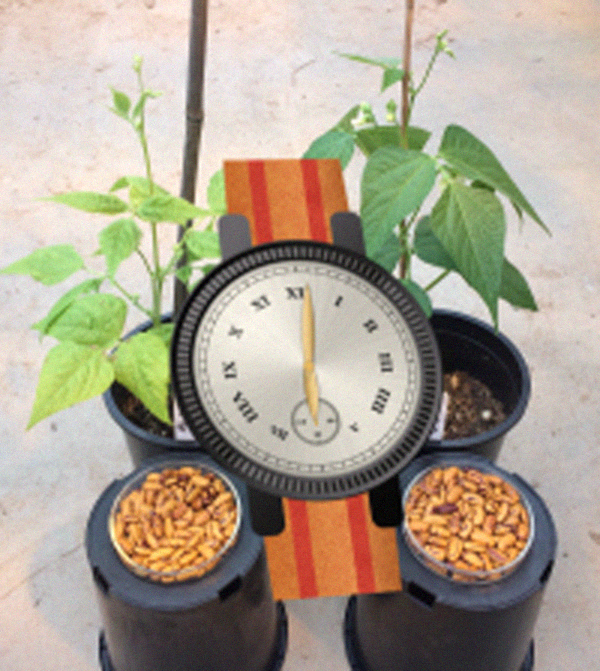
h=6 m=1
